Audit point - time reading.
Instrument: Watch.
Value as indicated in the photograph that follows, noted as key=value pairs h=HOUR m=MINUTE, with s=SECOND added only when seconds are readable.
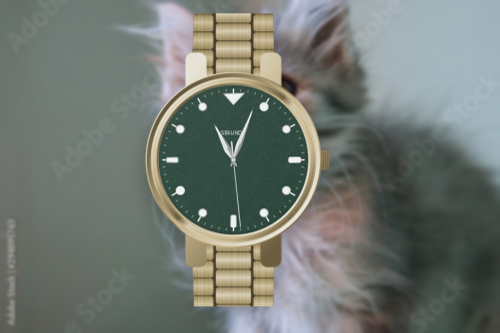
h=11 m=3 s=29
